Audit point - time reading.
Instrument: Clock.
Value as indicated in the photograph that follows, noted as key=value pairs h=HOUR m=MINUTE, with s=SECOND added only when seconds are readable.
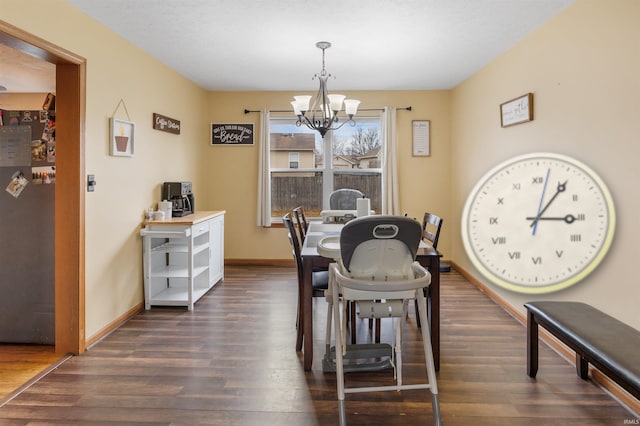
h=3 m=6 s=2
